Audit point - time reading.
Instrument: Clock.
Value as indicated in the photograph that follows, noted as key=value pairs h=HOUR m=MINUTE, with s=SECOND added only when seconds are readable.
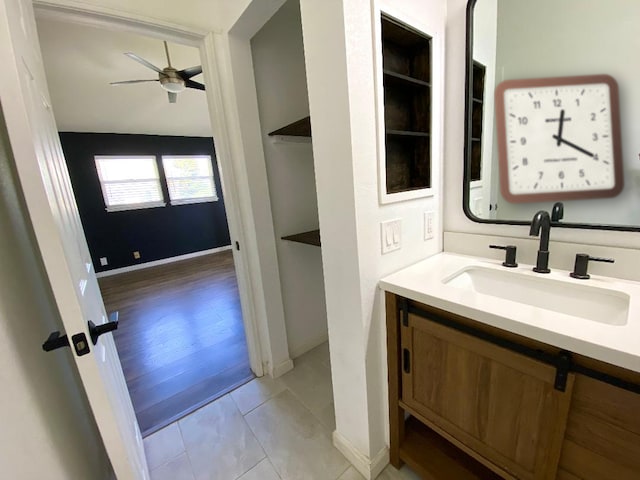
h=12 m=20
